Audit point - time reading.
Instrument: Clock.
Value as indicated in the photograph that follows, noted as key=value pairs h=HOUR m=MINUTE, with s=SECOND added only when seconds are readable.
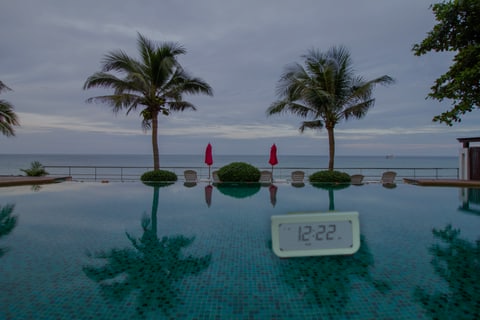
h=12 m=22
